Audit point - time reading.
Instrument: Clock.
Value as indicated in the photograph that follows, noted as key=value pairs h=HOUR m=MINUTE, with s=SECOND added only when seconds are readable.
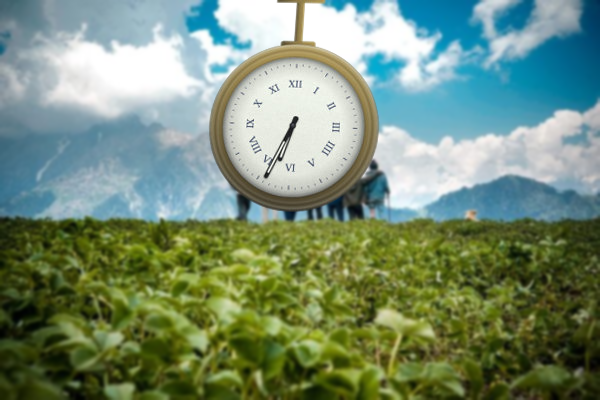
h=6 m=34
